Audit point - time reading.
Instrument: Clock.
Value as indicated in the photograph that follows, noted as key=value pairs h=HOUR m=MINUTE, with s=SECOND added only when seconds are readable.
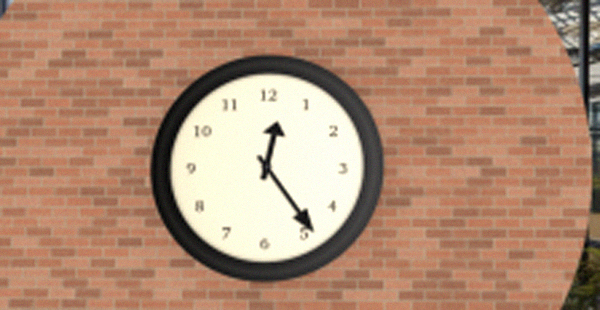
h=12 m=24
